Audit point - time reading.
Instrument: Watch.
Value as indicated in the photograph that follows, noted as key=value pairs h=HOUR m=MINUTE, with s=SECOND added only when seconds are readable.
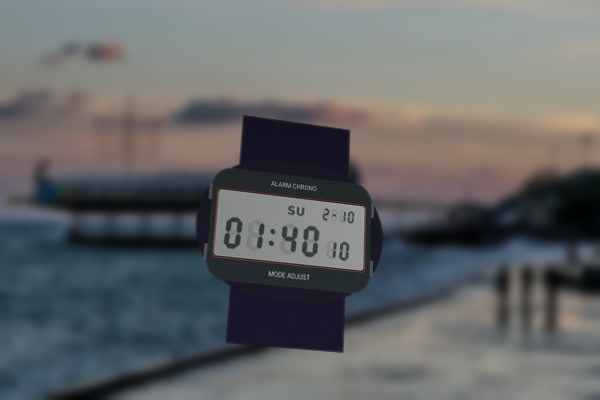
h=1 m=40 s=10
